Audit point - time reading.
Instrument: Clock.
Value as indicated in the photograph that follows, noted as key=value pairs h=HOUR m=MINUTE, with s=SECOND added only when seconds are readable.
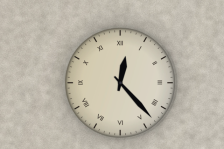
h=12 m=23
